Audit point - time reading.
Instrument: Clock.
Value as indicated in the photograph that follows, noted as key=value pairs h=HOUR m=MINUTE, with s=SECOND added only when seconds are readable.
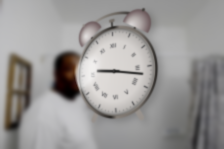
h=9 m=17
